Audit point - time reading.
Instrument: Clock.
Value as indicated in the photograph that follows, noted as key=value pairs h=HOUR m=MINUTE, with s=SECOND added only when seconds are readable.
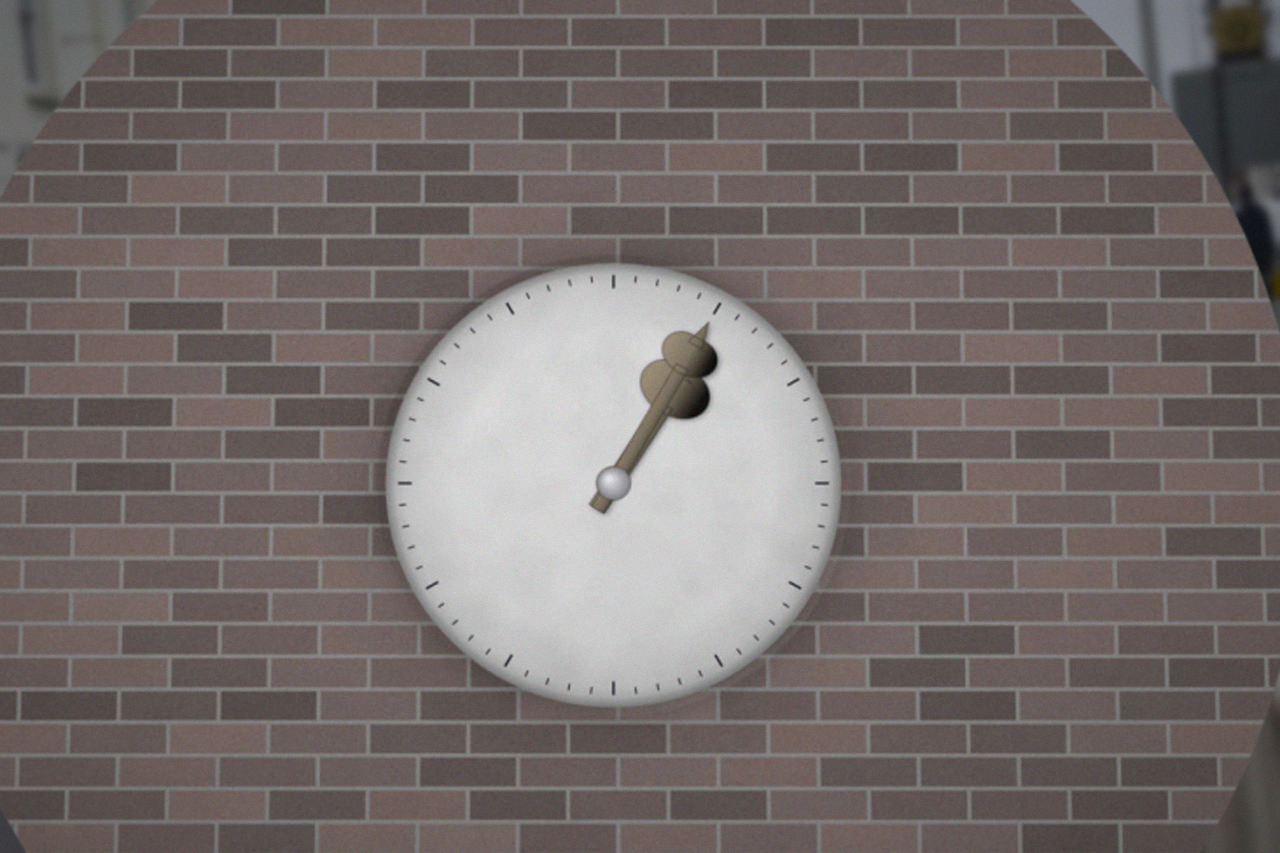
h=1 m=5
